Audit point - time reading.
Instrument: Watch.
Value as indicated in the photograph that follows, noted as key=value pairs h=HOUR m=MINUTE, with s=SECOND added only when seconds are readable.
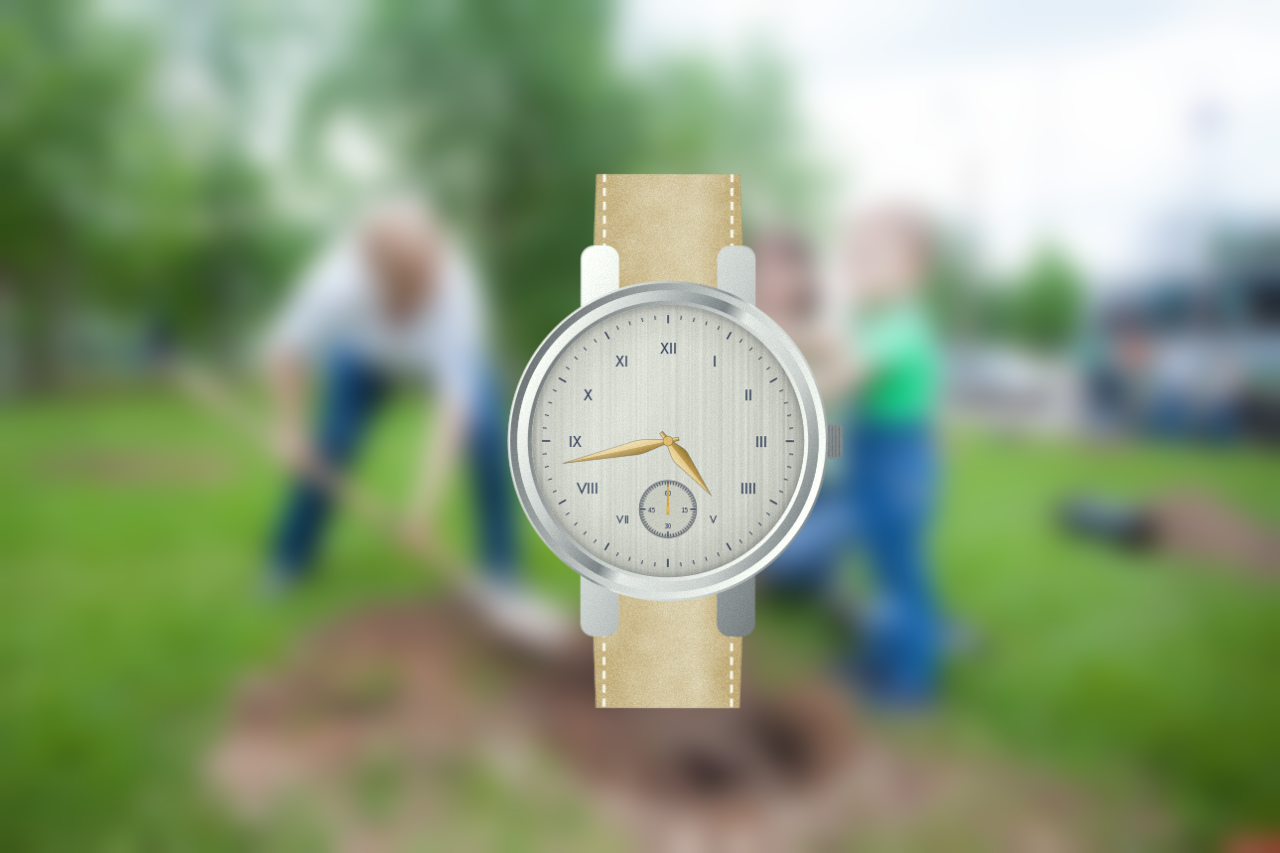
h=4 m=43
